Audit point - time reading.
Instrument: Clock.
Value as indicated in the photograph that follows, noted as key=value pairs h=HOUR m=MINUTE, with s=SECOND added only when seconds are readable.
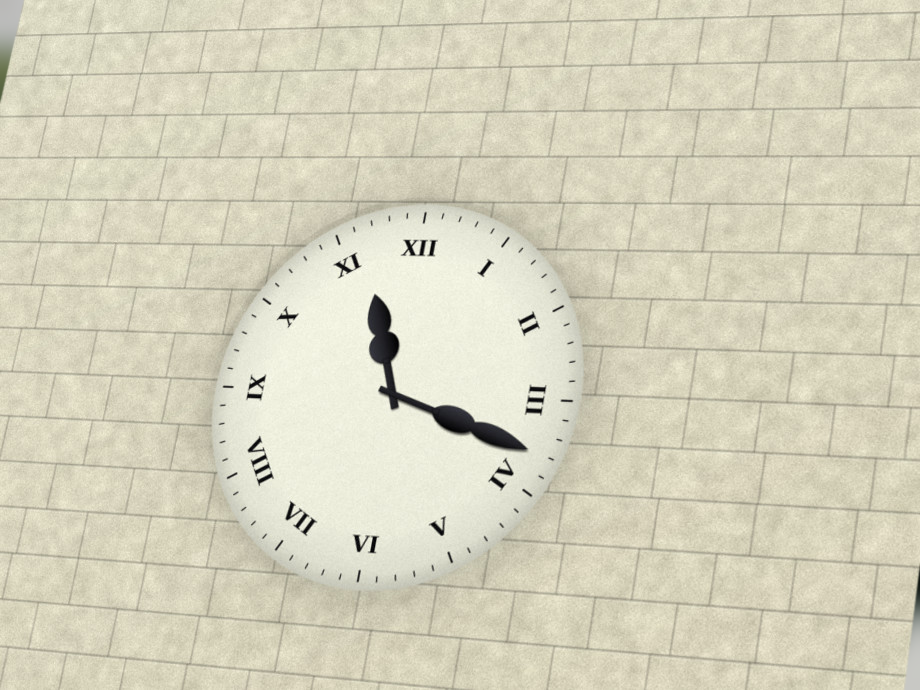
h=11 m=18
